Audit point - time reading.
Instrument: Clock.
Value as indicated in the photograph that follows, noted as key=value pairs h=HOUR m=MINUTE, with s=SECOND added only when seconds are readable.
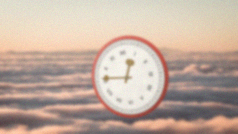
h=12 m=46
